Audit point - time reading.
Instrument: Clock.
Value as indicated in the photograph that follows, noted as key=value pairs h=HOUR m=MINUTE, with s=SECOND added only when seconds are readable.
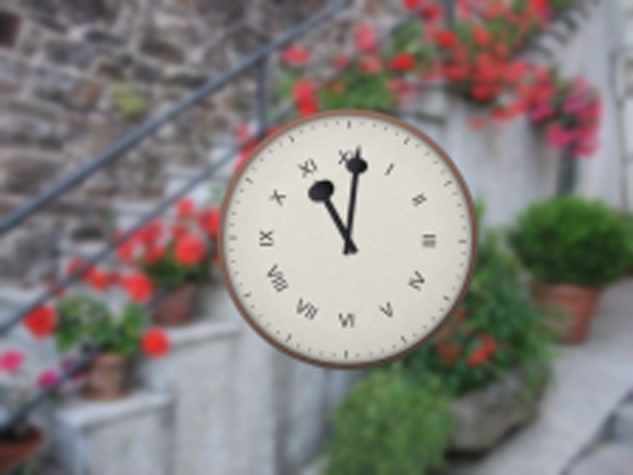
h=11 m=1
